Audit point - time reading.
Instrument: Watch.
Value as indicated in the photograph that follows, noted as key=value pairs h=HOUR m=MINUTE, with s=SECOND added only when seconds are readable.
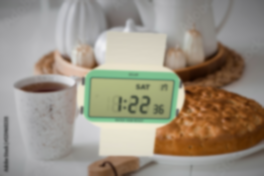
h=1 m=22
